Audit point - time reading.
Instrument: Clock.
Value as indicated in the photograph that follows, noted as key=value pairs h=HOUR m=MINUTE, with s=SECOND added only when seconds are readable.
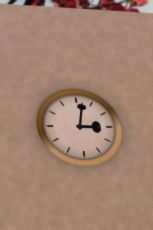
h=3 m=2
